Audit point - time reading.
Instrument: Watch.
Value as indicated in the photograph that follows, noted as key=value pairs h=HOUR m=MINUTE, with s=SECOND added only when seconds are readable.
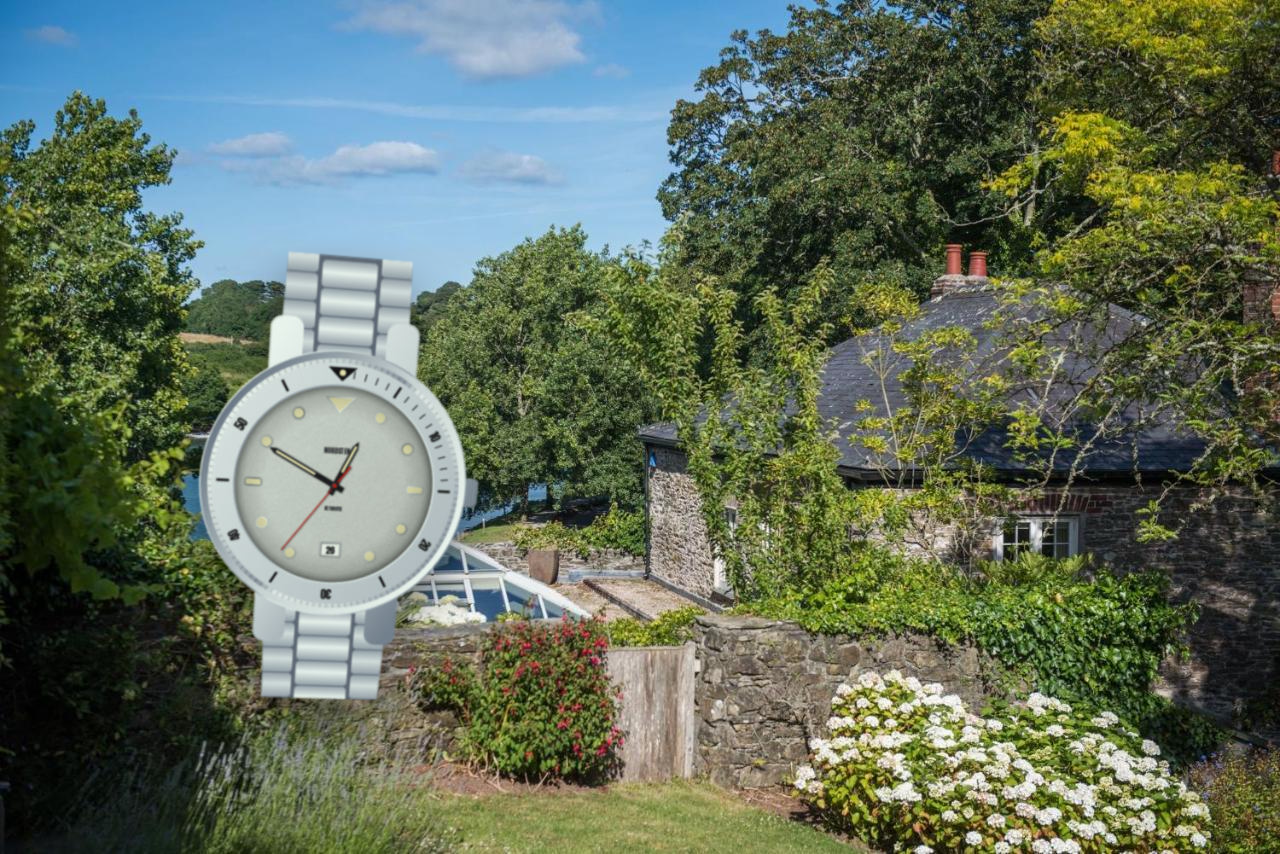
h=12 m=49 s=36
